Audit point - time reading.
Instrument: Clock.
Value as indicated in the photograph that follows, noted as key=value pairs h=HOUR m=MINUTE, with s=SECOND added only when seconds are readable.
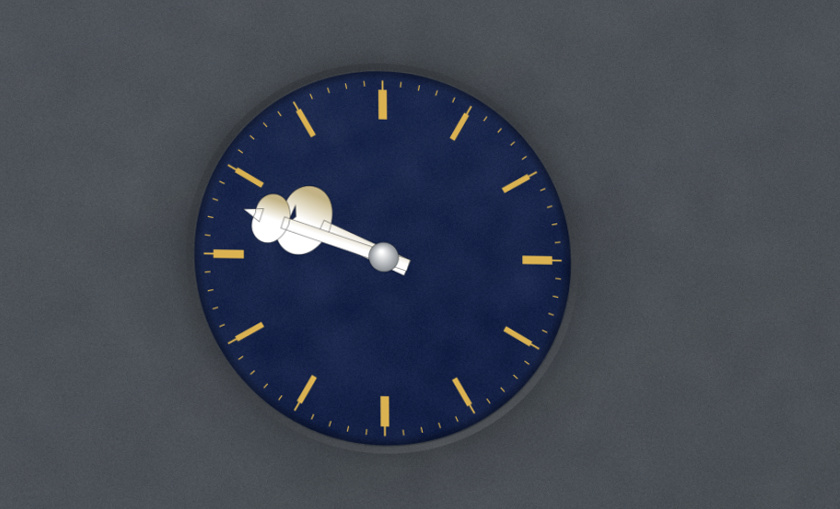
h=9 m=48
